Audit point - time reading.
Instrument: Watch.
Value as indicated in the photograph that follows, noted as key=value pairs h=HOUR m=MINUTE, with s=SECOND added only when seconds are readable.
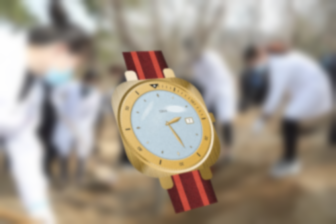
h=2 m=27
